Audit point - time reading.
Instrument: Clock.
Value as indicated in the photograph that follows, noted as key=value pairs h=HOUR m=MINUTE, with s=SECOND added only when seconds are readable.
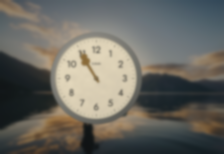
h=10 m=55
